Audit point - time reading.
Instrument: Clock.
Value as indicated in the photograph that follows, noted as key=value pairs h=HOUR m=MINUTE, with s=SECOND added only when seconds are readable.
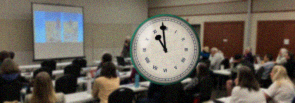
h=10 m=59
